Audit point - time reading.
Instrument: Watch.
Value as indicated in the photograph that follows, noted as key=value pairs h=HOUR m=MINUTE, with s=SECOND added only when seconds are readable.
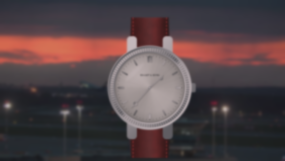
h=1 m=37
